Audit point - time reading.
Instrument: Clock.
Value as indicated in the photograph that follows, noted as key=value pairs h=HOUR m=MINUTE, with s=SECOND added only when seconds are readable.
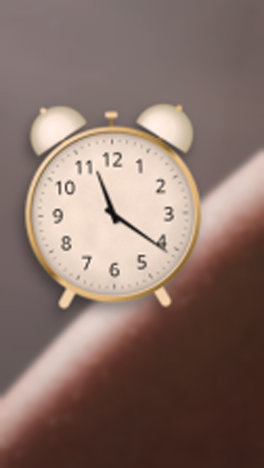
h=11 m=21
